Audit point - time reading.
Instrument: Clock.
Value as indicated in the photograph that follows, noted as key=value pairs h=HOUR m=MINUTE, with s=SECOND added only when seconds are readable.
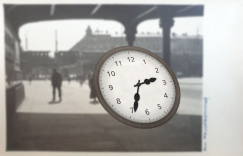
h=2 m=34
